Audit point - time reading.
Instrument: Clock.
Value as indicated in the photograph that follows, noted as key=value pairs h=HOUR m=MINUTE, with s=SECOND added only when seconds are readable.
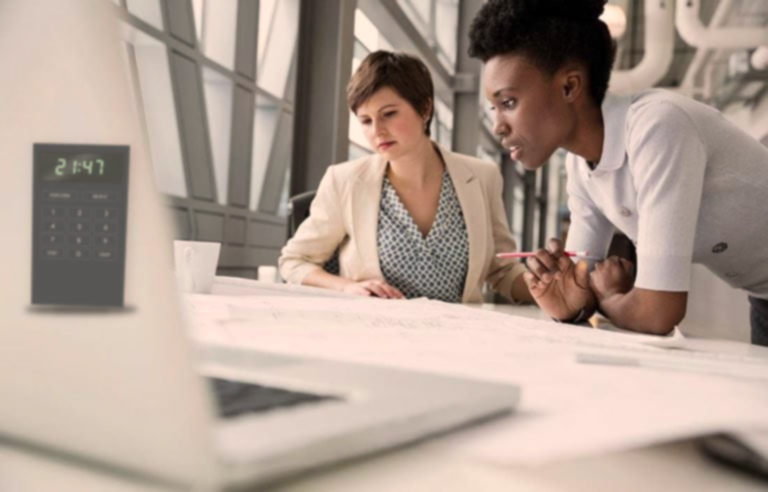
h=21 m=47
